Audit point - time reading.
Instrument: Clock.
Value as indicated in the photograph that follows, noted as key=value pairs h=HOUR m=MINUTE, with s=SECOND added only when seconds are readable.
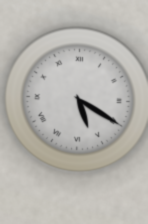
h=5 m=20
